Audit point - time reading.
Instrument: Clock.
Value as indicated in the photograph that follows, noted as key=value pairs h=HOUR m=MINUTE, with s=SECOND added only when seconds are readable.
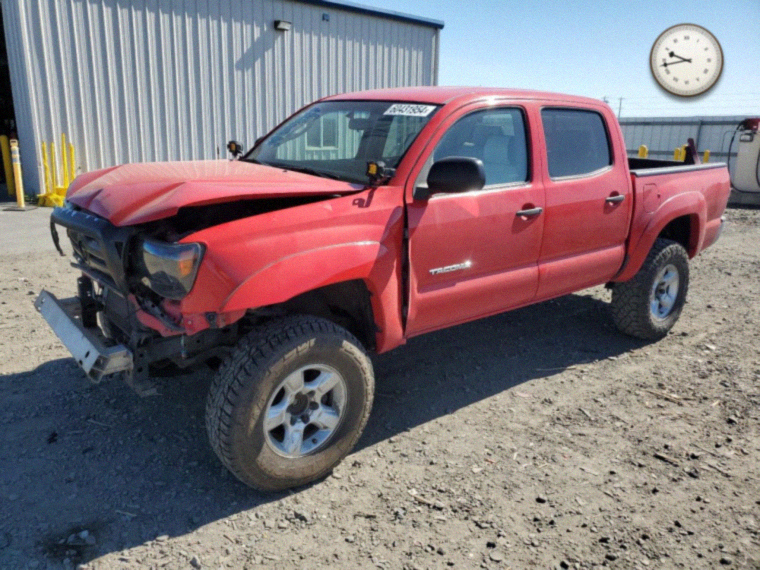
h=9 m=43
